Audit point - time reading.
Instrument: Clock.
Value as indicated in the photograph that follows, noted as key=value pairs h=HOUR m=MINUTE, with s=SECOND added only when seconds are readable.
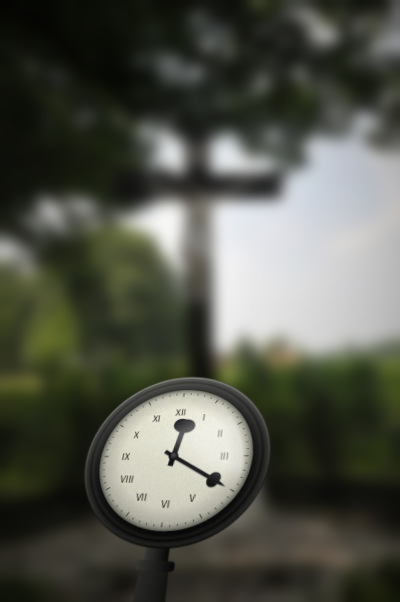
h=12 m=20
